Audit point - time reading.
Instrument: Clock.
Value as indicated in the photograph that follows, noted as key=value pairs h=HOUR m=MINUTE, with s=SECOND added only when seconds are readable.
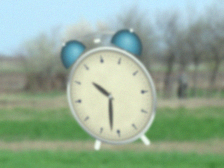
h=10 m=32
